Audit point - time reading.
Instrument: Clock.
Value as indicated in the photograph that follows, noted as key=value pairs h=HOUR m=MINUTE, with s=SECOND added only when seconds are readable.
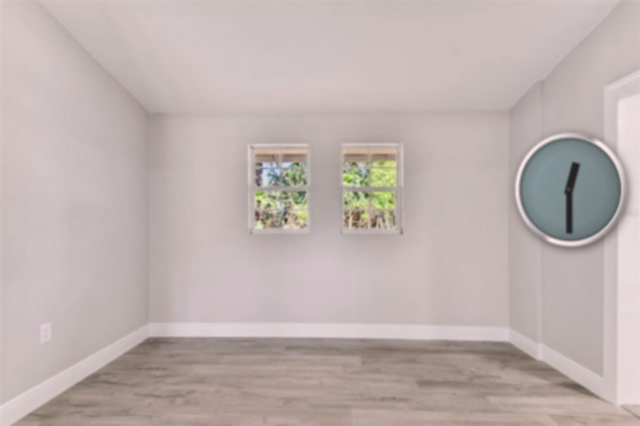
h=12 m=30
